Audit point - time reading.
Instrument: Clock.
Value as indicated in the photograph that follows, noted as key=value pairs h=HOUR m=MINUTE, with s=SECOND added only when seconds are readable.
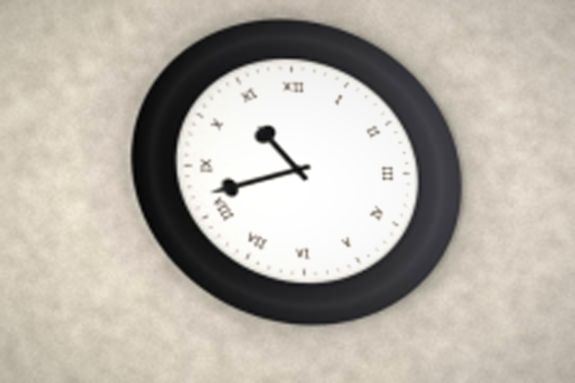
h=10 m=42
